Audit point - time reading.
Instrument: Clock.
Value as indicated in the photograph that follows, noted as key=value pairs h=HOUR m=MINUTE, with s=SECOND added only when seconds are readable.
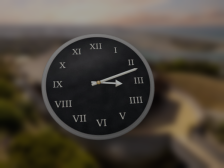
h=3 m=12
